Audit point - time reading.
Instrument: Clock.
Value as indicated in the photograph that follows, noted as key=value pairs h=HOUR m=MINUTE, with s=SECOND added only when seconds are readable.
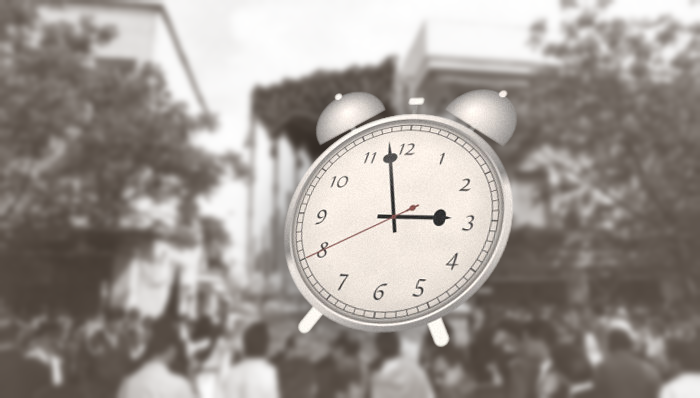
h=2 m=57 s=40
